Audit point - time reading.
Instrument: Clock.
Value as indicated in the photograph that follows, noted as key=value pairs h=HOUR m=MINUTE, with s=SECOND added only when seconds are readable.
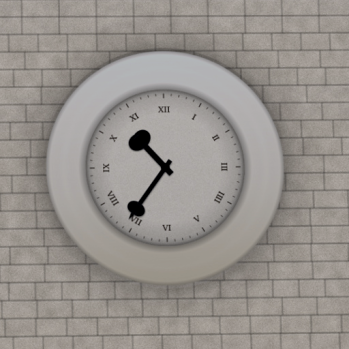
h=10 m=36
